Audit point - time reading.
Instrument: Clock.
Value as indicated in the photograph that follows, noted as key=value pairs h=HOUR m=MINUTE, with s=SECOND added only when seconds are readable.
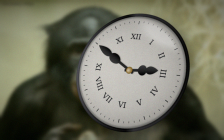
h=2 m=50
